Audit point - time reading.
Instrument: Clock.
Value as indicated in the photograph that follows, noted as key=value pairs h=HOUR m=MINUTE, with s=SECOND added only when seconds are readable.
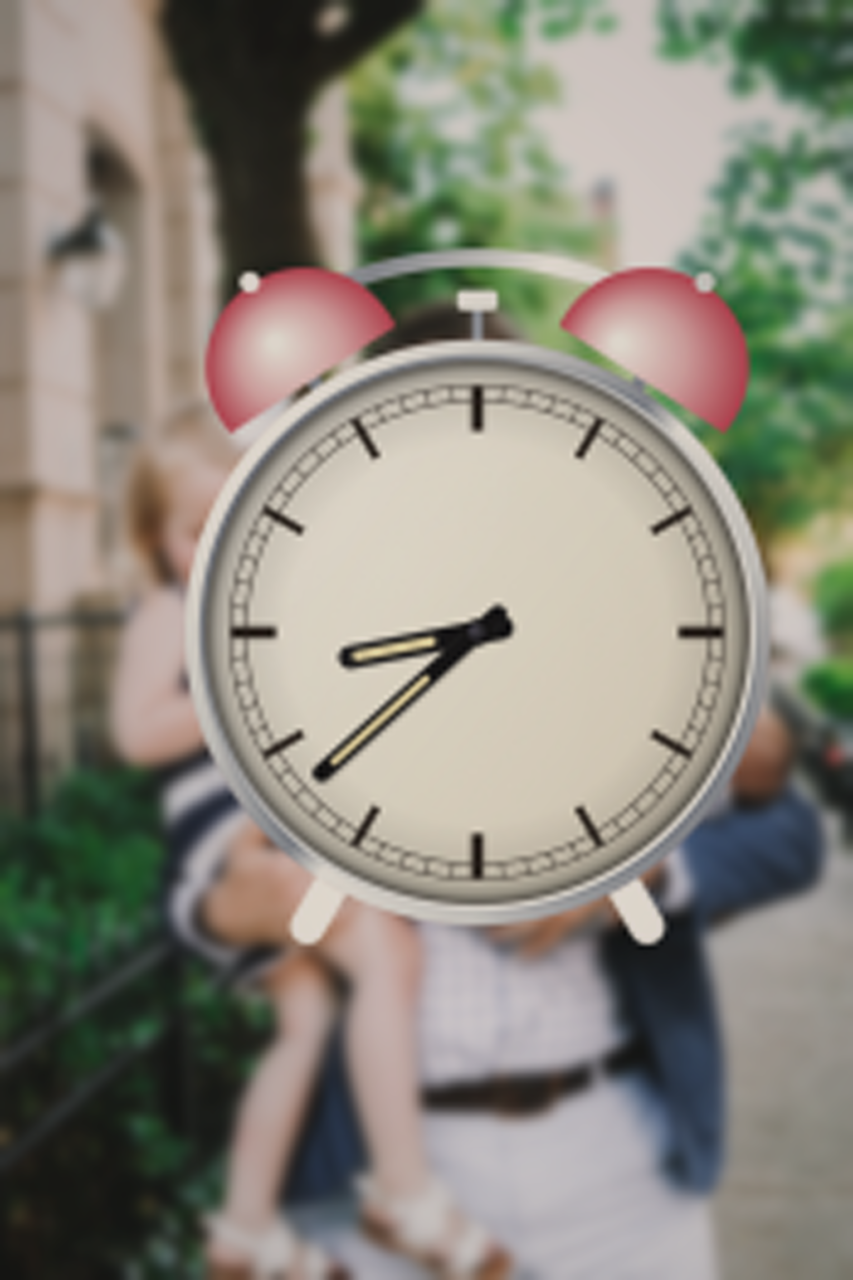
h=8 m=38
